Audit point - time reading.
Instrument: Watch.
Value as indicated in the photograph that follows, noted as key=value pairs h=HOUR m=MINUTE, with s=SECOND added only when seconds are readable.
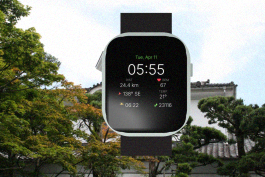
h=5 m=55
